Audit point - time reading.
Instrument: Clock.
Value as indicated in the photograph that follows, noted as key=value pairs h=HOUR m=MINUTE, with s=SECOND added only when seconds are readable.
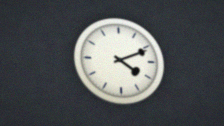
h=4 m=11
